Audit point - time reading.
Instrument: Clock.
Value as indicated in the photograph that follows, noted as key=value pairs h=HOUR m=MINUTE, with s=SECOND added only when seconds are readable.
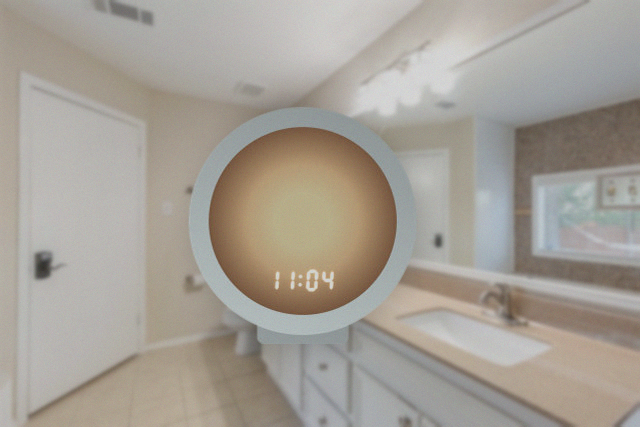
h=11 m=4
